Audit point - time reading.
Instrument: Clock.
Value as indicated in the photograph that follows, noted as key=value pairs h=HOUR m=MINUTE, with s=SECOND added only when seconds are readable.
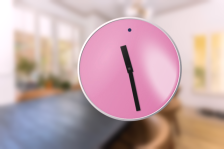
h=11 m=28
